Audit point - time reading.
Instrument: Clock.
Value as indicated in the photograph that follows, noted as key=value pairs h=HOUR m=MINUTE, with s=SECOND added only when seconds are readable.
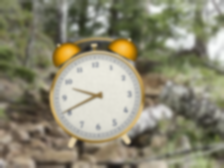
h=9 m=41
